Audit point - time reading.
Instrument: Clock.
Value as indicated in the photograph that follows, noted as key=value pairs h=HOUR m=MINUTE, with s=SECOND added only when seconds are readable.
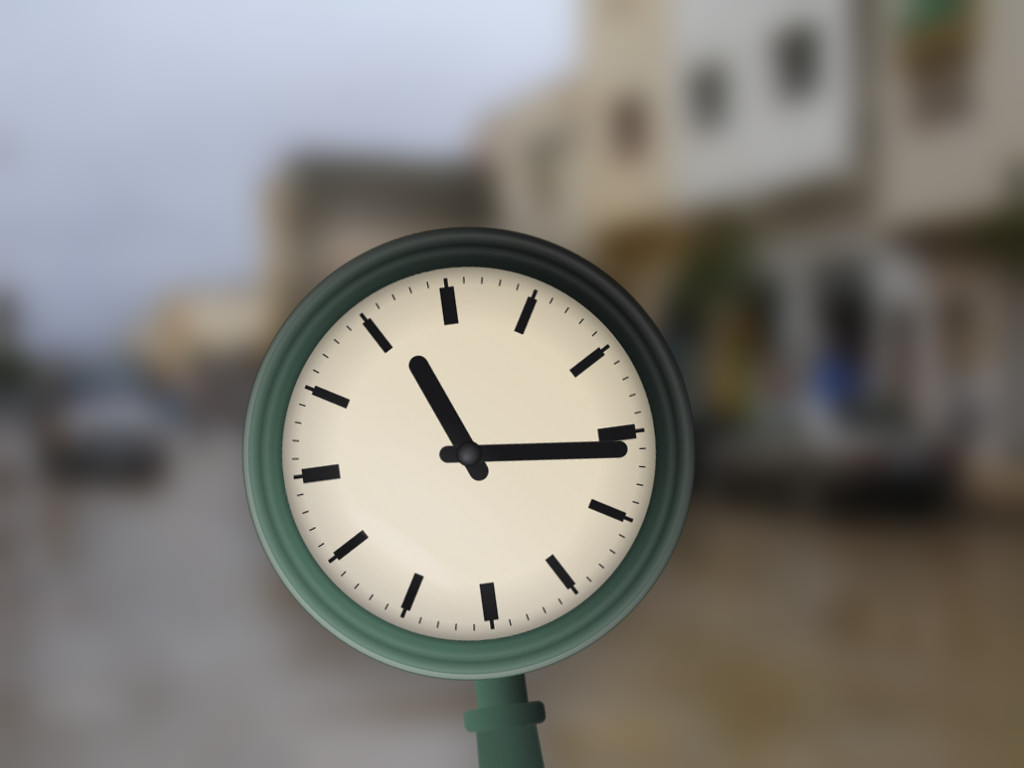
h=11 m=16
